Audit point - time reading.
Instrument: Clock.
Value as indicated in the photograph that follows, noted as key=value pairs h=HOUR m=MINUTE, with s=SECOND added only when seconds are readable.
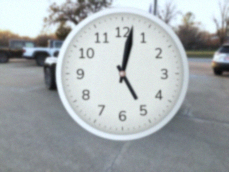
h=5 m=2
